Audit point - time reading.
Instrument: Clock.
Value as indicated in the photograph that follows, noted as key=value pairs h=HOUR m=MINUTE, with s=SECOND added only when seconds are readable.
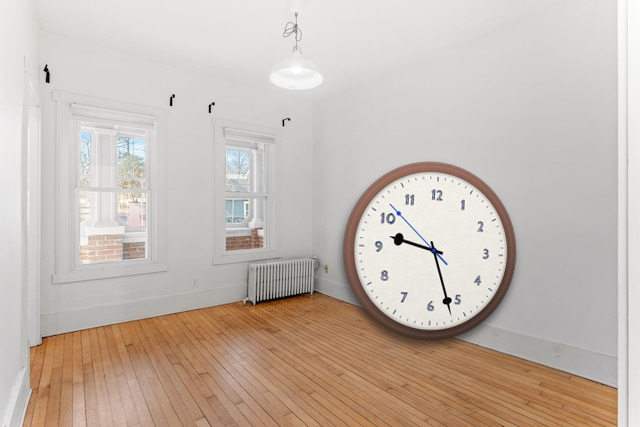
h=9 m=26 s=52
